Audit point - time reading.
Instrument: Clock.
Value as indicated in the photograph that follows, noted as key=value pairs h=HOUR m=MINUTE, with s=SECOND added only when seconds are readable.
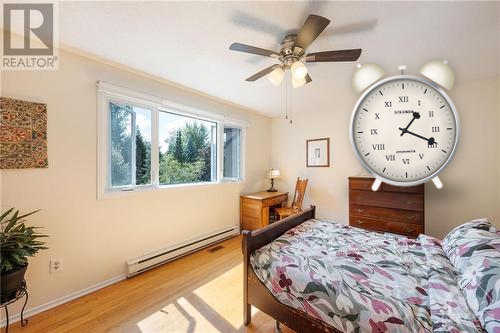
h=1 m=19
